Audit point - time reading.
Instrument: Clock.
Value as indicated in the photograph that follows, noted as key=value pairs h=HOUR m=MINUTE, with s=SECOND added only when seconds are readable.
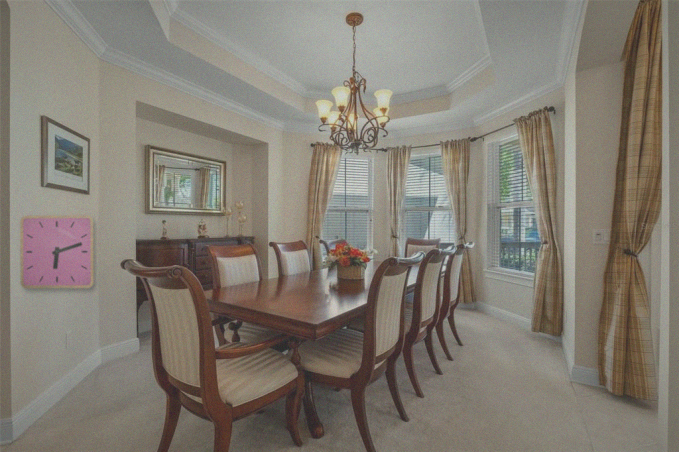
h=6 m=12
